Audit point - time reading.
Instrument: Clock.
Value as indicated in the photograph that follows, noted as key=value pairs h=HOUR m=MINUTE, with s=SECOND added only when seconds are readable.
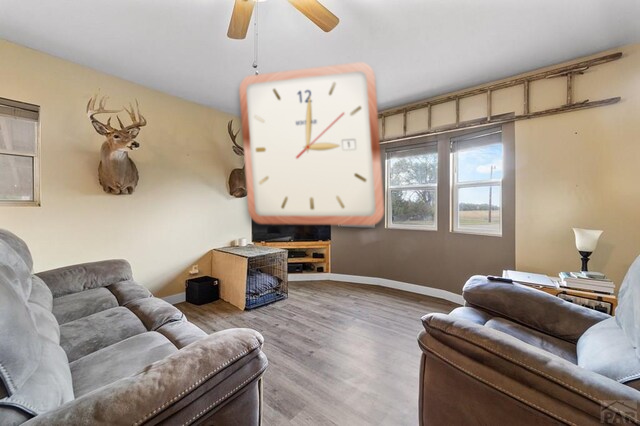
h=3 m=1 s=9
